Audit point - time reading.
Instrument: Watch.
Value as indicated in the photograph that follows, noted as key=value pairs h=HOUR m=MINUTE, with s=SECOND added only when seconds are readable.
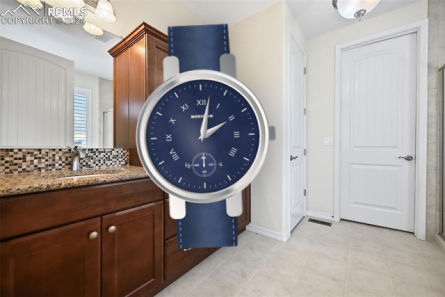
h=2 m=2
